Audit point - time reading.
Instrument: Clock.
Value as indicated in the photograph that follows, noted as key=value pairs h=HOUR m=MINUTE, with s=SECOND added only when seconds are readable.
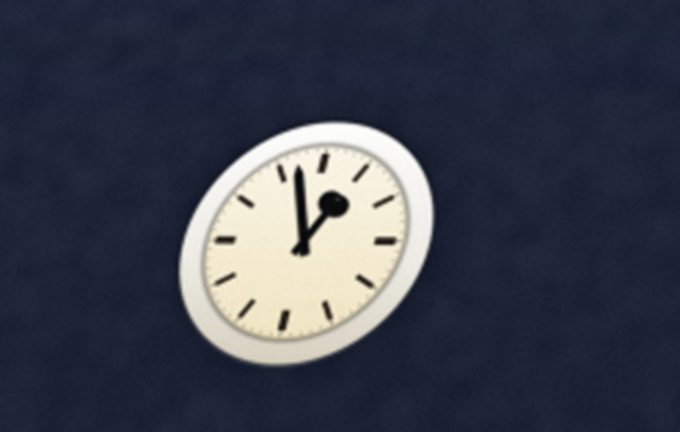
h=12 m=57
